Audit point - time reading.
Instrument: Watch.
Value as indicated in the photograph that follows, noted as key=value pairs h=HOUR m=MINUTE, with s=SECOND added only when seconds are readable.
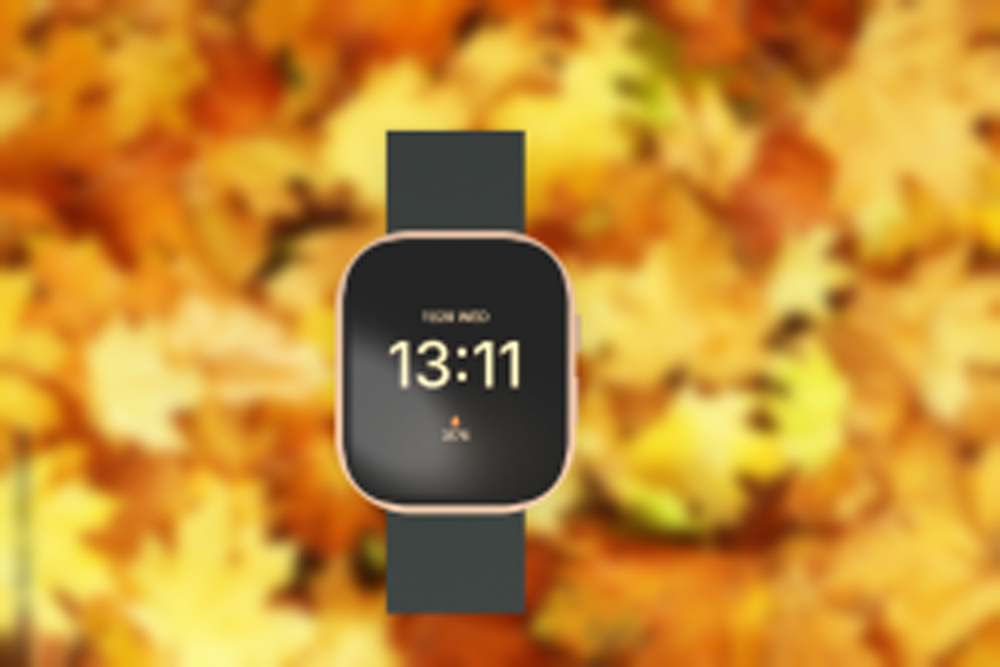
h=13 m=11
